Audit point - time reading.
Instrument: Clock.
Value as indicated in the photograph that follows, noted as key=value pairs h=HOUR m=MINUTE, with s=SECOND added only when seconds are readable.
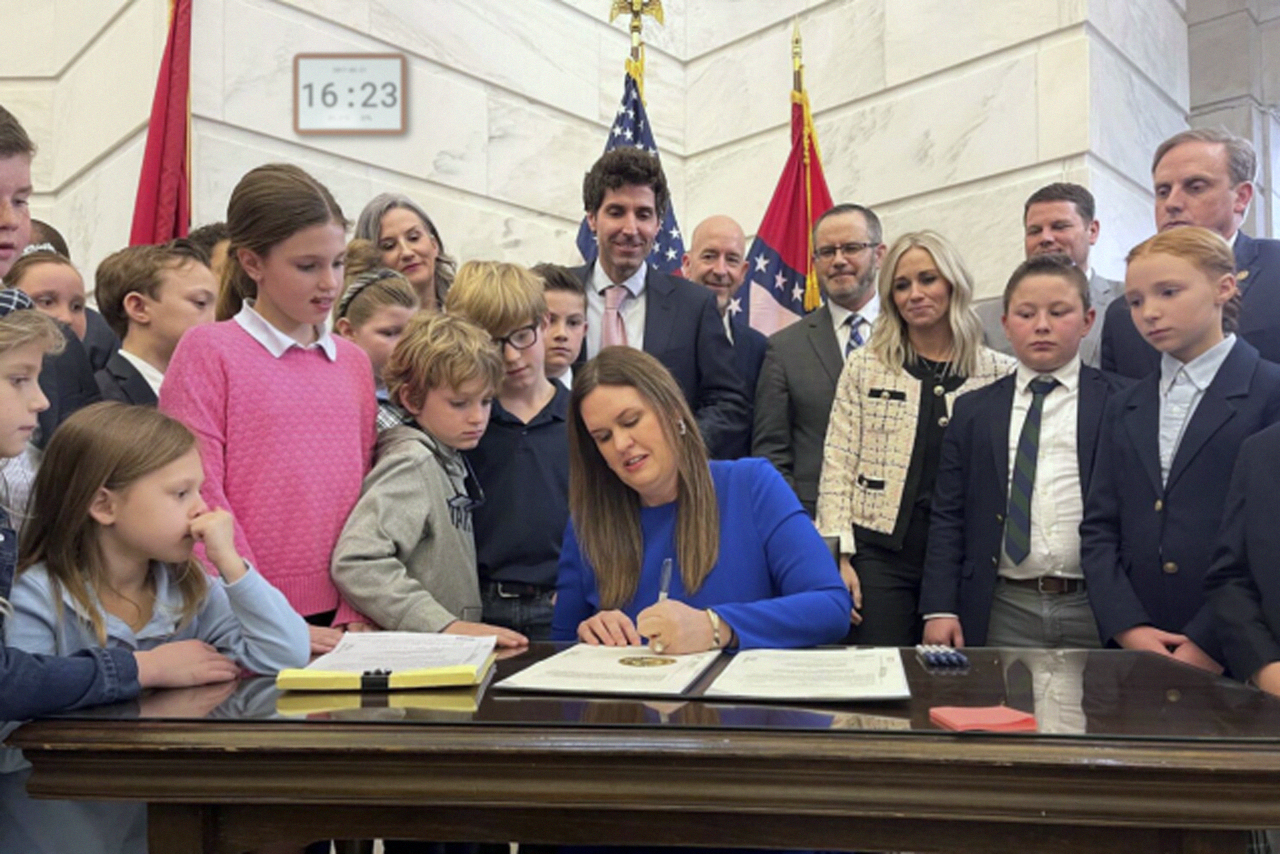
h=16 m=23
